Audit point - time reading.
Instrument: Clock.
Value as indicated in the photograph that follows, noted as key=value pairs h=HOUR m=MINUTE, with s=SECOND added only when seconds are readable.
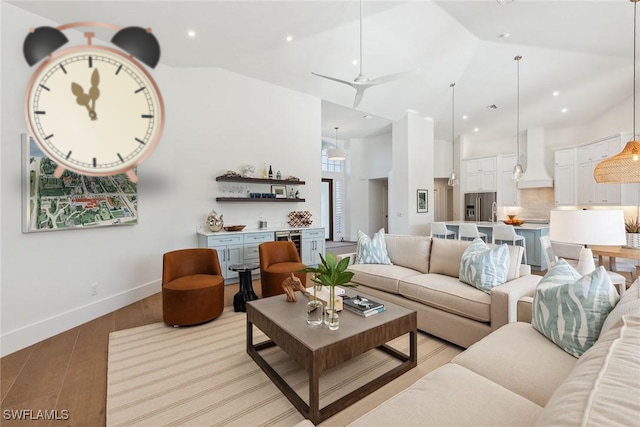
h=11 m=1
